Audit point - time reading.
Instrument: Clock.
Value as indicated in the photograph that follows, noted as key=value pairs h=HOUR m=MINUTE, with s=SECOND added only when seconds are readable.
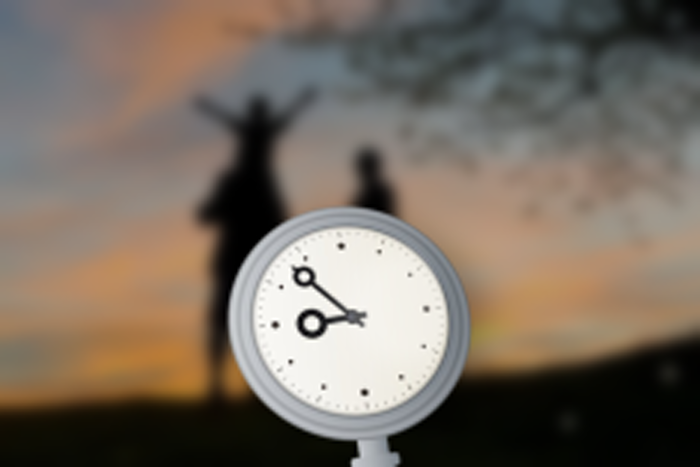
h=8 m=53
